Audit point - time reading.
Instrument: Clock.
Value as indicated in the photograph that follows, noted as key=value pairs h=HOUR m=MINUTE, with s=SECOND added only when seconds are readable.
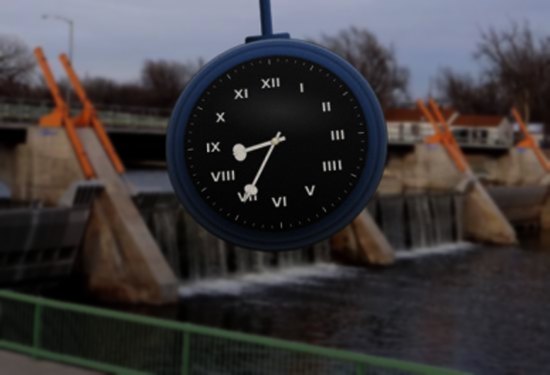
h=8 m=35
